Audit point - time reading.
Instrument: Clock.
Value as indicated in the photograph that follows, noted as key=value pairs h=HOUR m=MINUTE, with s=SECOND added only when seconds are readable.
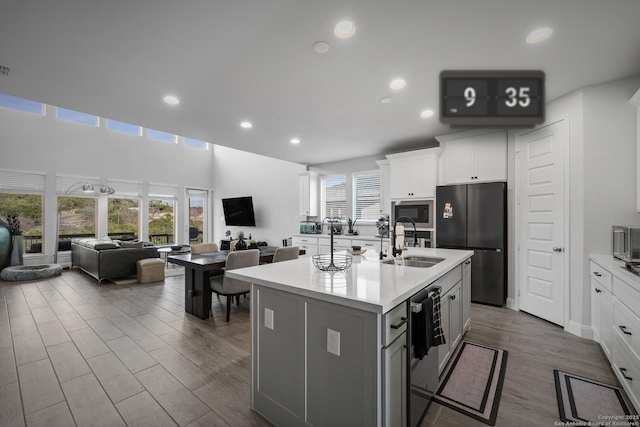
h=9 m=35
